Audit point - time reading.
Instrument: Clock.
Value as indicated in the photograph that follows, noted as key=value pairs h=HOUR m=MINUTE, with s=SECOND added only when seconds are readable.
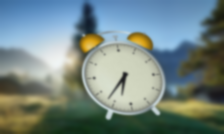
h=6 m=37
